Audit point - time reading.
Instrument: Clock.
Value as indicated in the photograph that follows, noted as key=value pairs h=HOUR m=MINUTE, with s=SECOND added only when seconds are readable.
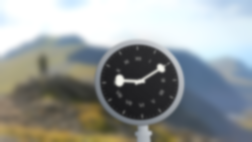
h=9 m=10
